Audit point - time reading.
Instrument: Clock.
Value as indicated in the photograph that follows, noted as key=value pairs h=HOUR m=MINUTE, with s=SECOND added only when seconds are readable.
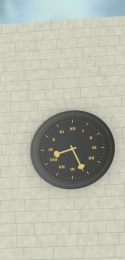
h=8 m=26
